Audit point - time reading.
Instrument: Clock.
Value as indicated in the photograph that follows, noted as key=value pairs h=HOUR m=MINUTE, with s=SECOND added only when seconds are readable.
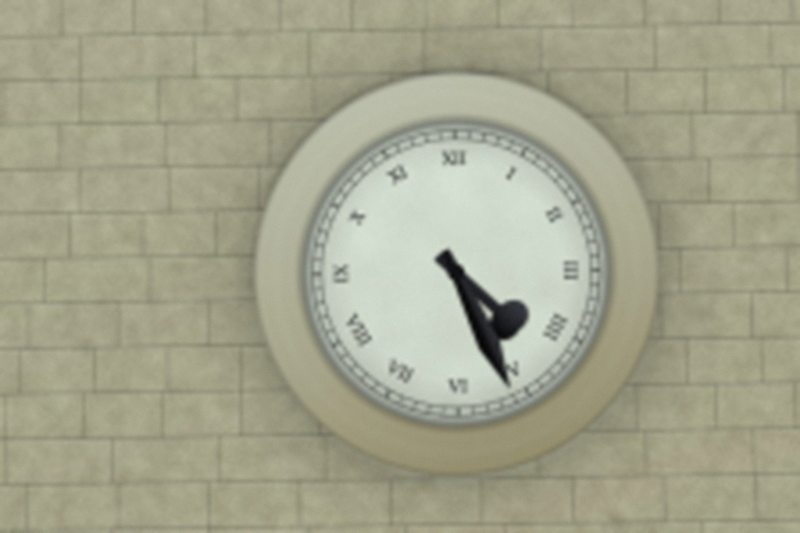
h=4 m=26
